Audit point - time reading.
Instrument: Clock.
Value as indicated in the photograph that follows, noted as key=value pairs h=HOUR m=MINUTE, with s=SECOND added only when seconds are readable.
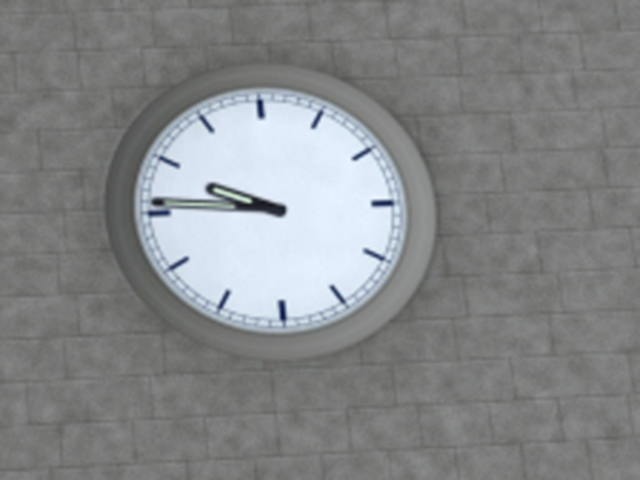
h=9 m=46
